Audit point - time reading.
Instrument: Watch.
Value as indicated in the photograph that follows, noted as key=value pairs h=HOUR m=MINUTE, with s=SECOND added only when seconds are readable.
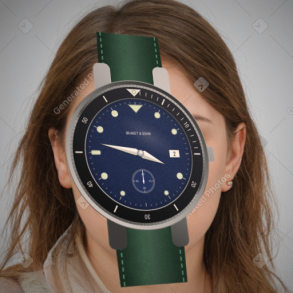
h=3 m=47
